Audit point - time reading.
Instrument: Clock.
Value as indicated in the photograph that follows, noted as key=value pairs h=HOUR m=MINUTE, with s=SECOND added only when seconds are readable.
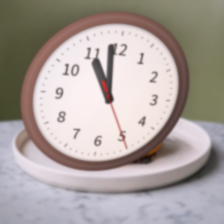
h=10 m=58 s=25
